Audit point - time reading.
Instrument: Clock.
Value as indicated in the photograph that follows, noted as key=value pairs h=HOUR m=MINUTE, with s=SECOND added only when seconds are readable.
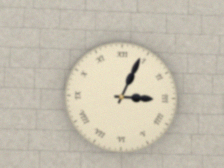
h=3 m=4
